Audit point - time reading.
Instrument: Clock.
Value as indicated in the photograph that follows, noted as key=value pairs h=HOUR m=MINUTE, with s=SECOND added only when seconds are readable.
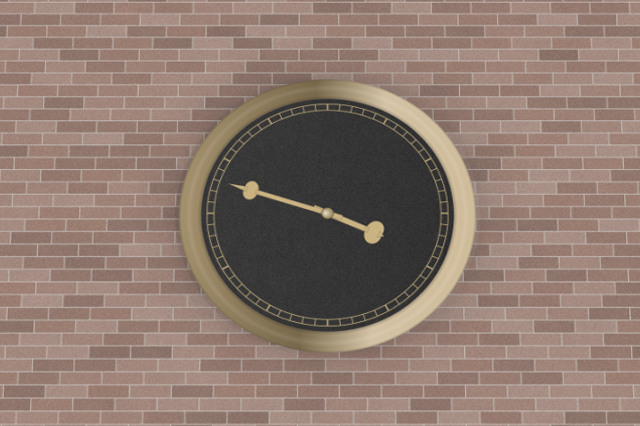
h=3 m=48
